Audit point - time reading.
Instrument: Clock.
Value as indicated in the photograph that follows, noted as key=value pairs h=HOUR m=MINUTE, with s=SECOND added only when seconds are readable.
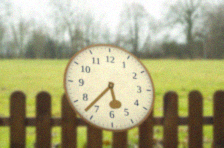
h=5 m=37
